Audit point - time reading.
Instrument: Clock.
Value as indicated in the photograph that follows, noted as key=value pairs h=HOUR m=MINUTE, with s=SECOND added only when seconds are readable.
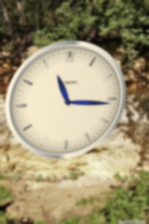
h=11 m=16
